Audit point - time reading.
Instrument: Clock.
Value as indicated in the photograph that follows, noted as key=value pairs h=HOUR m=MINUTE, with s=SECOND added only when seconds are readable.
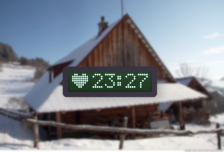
h=23 m=27
